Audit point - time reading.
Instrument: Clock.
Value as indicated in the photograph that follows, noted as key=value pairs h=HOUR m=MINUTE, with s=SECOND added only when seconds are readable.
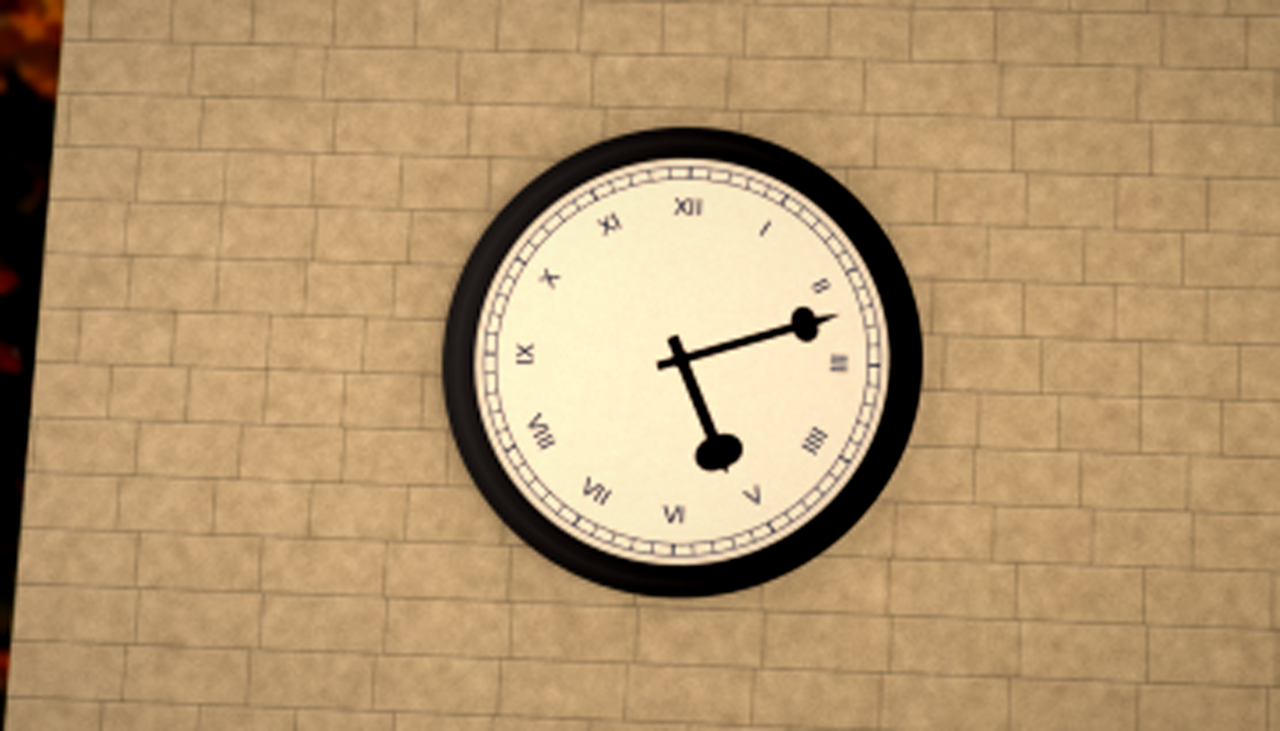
h=5 m=12
